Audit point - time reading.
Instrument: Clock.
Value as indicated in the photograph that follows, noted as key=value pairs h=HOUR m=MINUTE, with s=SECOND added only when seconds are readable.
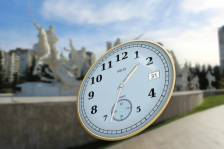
h=1 m=33
